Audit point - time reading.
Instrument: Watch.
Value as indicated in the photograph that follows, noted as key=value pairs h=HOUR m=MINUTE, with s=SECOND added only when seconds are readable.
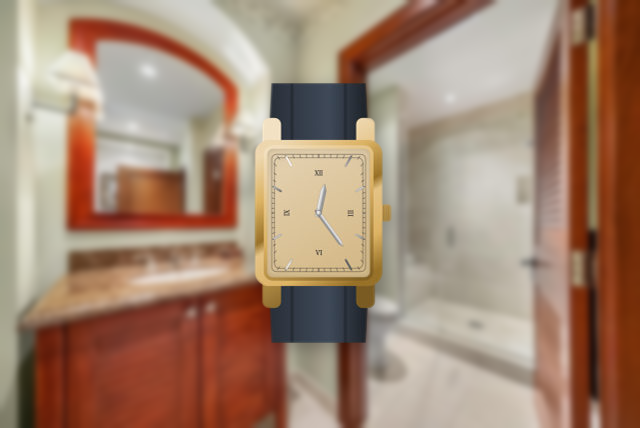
h=12 m=24
